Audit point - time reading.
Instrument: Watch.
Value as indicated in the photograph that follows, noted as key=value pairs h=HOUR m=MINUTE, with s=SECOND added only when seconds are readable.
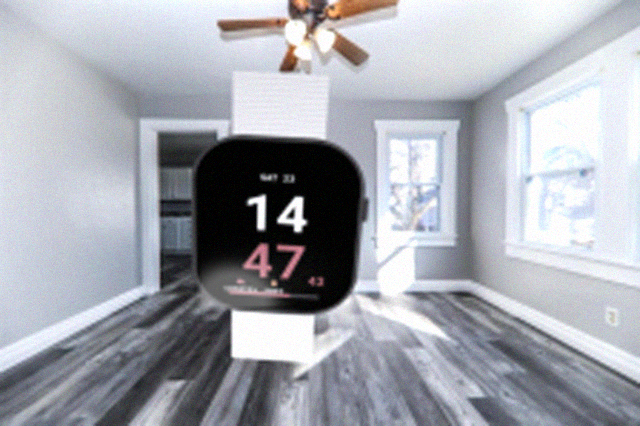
h=14 m=47
